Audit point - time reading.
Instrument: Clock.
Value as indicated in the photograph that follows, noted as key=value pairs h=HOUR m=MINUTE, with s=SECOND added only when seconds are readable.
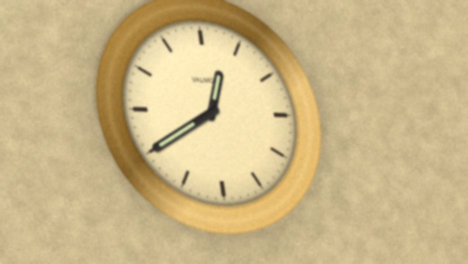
h=12 m=40
